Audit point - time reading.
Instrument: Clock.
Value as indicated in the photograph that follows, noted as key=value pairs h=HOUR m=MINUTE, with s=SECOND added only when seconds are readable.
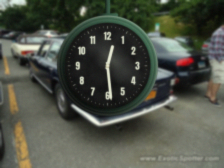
h=12 m=29
